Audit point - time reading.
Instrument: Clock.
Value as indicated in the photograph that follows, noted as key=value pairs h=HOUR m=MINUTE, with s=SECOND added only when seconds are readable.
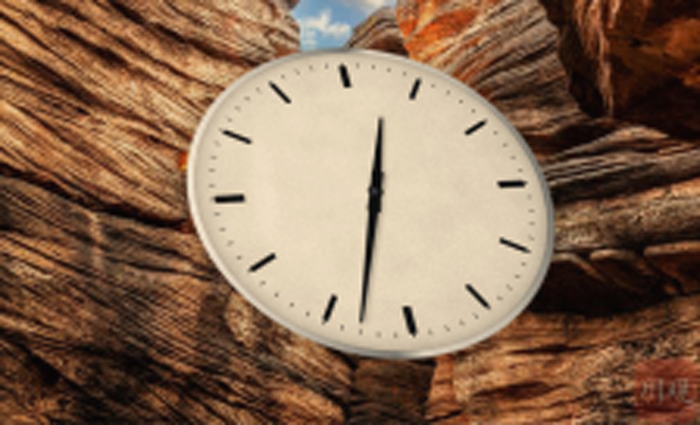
h=12 m=33
